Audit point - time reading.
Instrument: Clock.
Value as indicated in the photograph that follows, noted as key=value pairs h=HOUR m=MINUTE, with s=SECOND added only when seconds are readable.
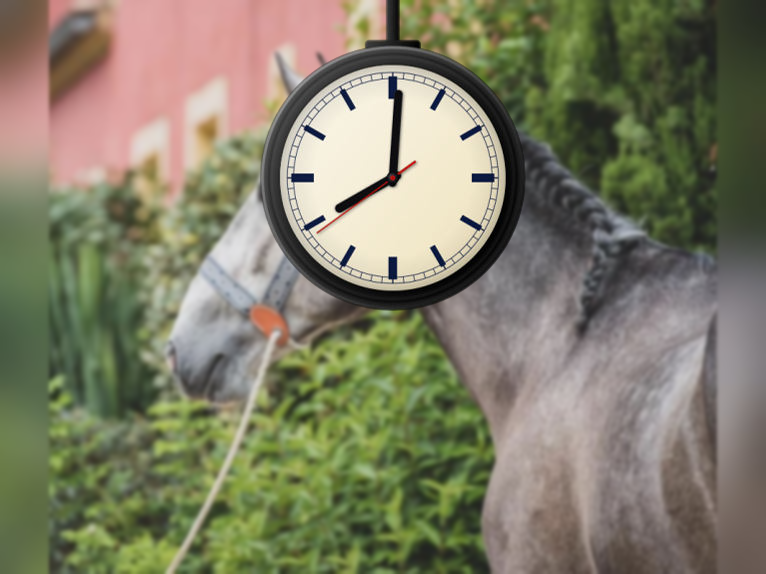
h=8 m=0 s=39
